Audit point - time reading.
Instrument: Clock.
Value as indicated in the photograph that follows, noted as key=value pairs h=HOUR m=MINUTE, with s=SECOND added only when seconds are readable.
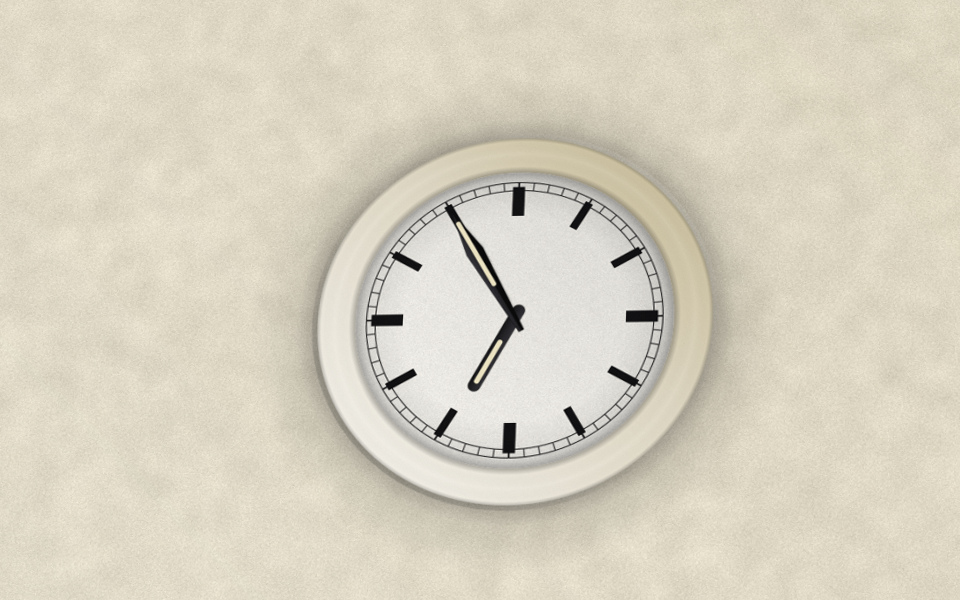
h=6 m=55
